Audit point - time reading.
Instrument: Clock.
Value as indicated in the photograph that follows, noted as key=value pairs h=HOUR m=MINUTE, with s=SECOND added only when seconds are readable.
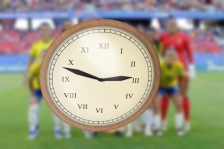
h=2 m=48
